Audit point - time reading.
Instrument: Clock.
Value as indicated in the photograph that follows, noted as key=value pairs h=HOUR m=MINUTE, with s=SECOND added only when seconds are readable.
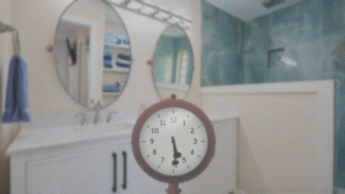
h=5 m=29
